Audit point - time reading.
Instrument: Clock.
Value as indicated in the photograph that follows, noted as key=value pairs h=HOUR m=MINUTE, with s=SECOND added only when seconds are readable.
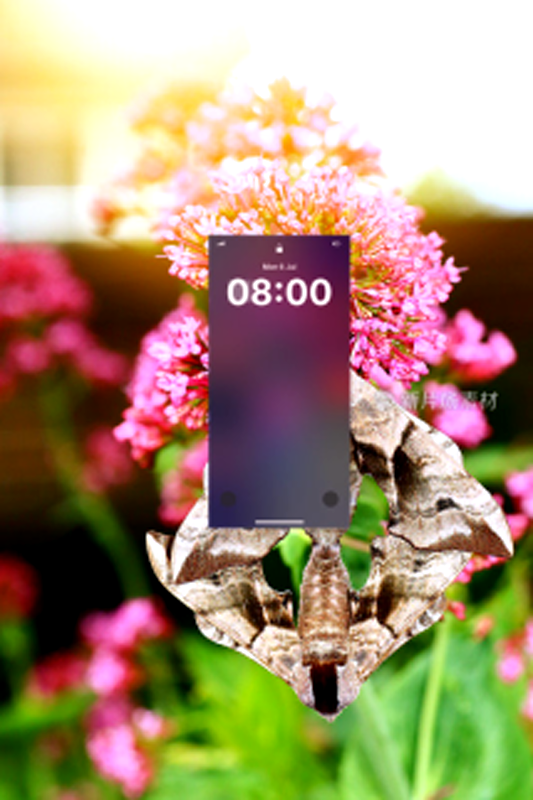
h=8 m=0
